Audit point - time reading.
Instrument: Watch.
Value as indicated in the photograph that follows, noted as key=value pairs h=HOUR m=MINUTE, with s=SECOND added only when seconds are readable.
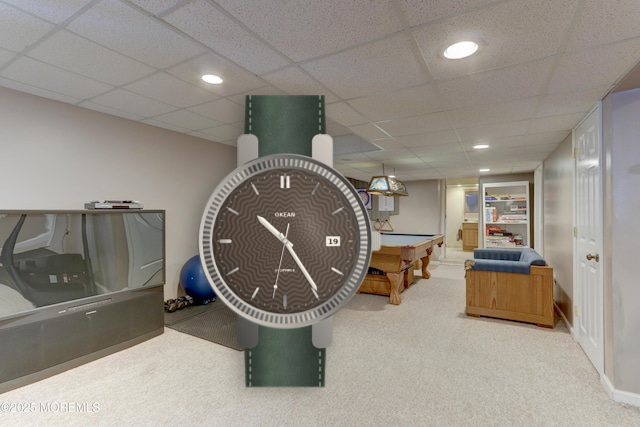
h=10 m=24 s=32
